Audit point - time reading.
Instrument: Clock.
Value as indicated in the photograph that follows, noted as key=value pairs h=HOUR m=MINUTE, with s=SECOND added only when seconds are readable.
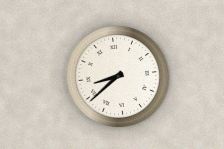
h=8 m=39
